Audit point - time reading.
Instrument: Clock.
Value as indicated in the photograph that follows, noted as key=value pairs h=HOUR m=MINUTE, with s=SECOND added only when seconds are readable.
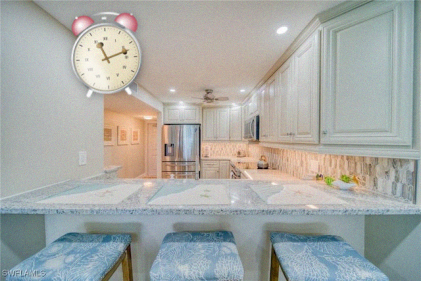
h=11 m=12
